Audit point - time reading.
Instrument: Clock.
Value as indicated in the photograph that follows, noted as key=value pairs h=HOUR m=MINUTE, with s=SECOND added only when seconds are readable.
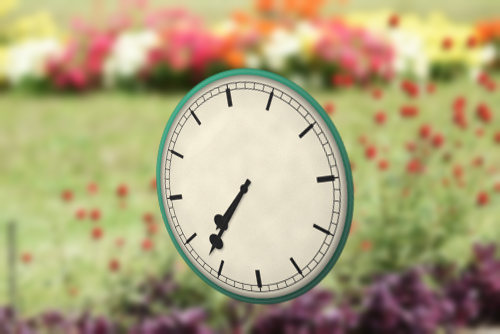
h=7 m=37
